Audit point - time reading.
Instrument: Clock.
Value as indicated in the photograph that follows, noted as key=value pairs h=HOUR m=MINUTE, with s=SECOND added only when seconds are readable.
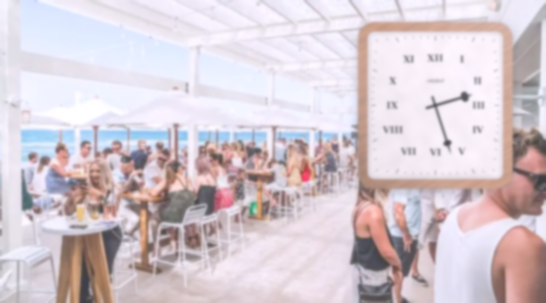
h=2 m=27
